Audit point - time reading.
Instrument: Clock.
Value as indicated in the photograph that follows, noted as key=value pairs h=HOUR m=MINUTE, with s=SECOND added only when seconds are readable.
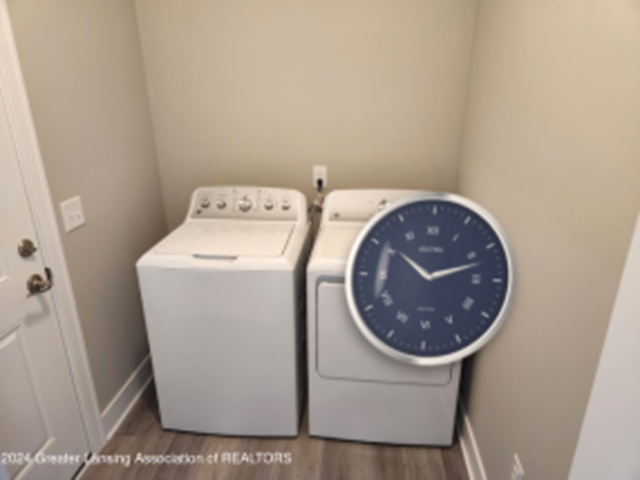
h=10 m=12
